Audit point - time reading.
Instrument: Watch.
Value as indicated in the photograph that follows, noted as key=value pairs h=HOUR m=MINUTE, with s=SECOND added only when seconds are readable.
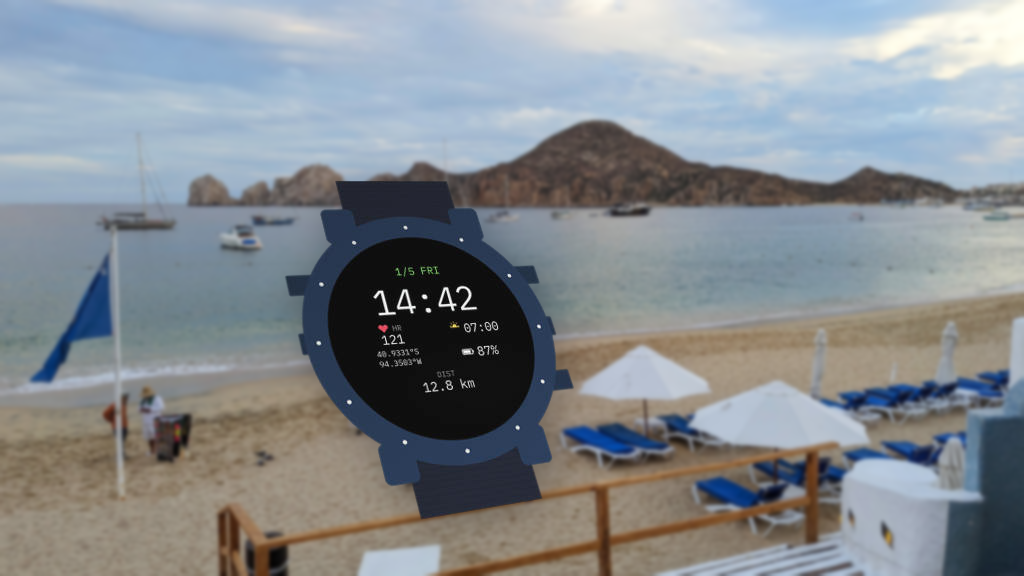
h=14 m=42
